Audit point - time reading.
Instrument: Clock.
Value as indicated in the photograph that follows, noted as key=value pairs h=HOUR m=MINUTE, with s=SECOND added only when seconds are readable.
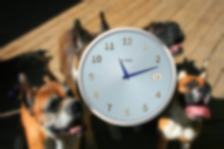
h=11 m=12
